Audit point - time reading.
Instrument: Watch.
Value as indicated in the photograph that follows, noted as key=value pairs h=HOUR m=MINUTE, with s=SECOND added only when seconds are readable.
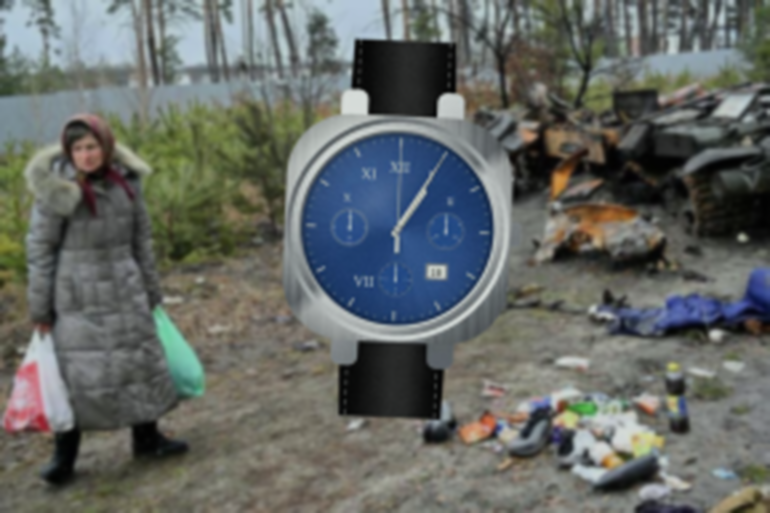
h=1 m=5
